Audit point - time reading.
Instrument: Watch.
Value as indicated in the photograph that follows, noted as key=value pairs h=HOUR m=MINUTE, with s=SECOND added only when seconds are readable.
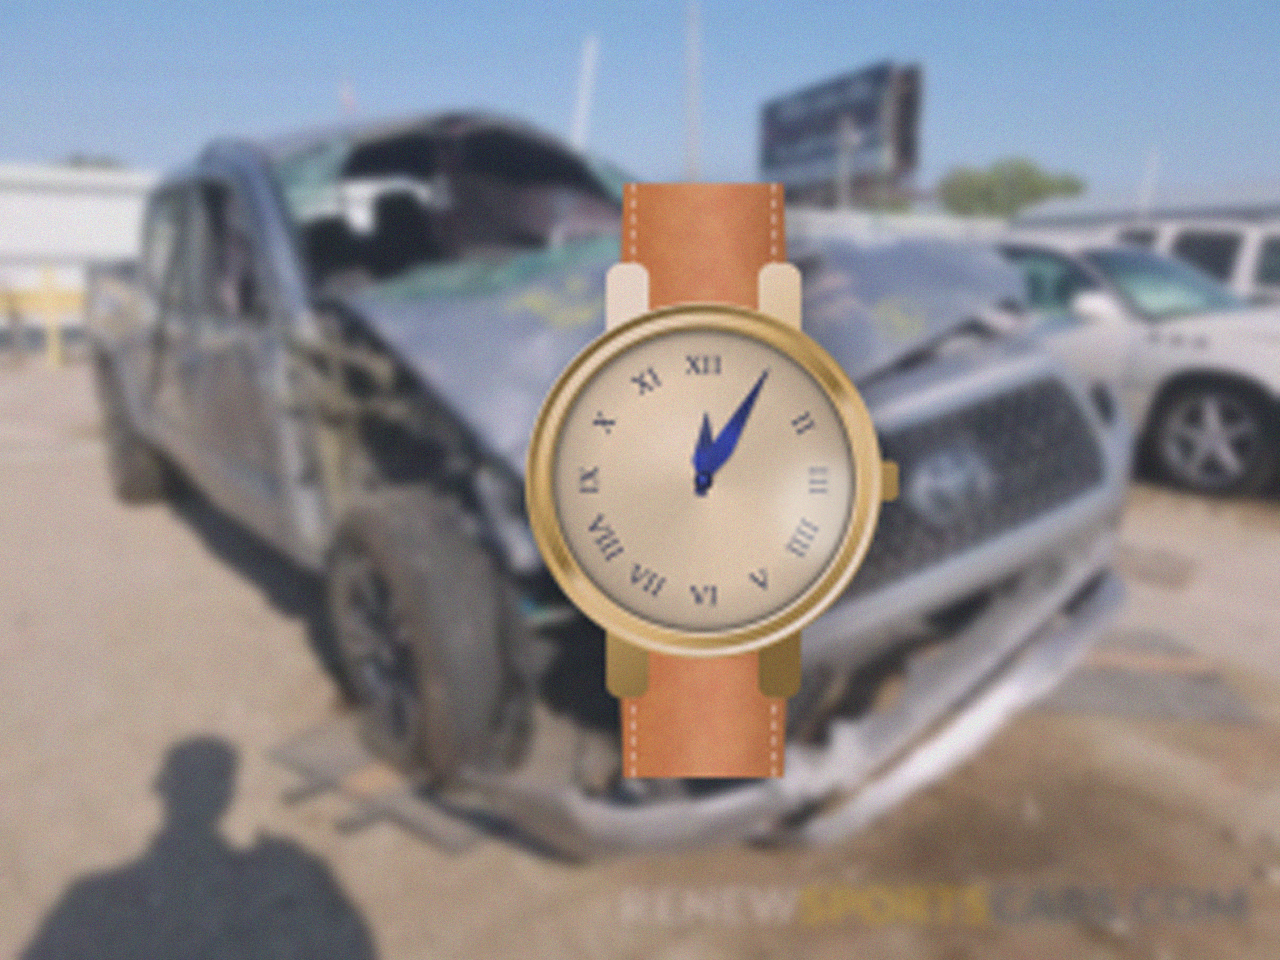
h=12 m=5
